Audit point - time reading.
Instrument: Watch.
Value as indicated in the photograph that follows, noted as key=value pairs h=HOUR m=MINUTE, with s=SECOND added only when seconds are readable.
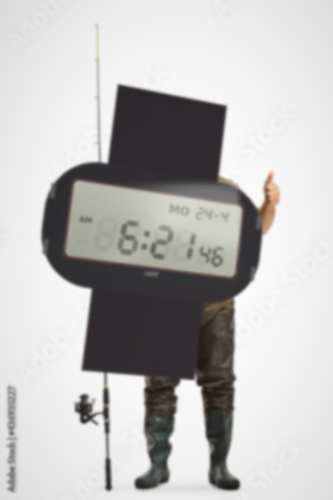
h=6 m=21 s=46
